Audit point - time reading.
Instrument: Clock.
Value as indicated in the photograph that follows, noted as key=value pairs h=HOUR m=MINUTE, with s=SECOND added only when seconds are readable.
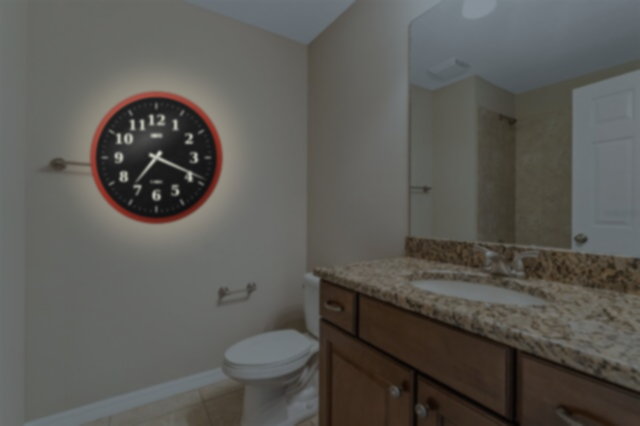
h=7 m=19
